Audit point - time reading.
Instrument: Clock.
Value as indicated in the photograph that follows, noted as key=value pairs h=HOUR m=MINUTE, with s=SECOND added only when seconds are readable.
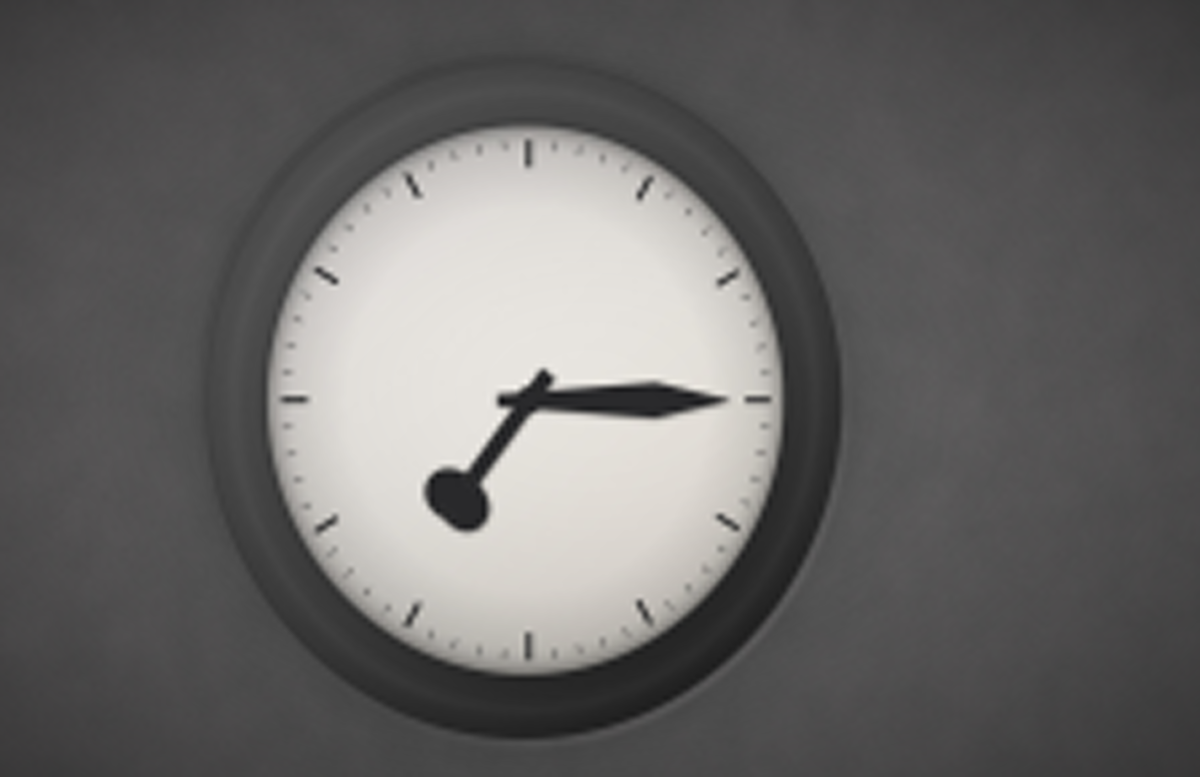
h=7 m=15
